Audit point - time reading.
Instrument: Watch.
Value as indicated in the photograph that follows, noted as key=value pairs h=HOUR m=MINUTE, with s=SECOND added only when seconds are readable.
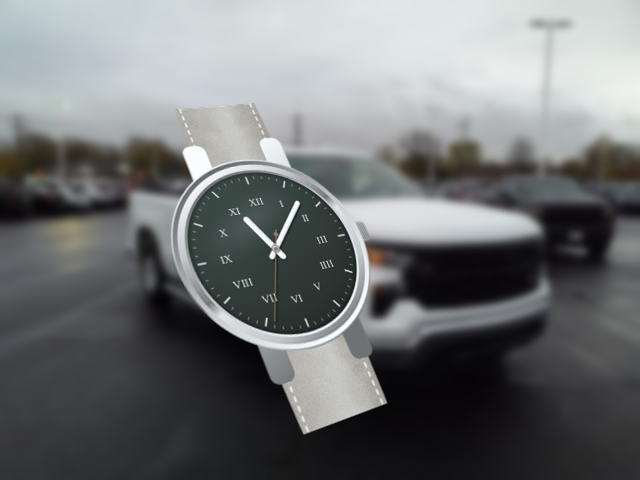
h=11 m=7 s=34
